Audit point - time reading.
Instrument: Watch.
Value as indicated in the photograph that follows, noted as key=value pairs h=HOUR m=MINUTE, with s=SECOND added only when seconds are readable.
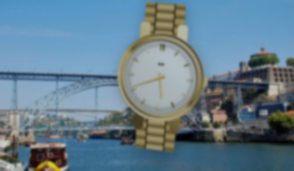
h=5 m=41
